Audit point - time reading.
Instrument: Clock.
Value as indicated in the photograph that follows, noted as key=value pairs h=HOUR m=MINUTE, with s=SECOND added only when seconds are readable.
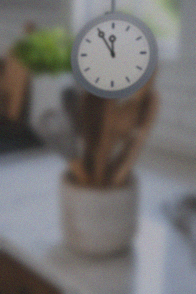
h=11 m=55
